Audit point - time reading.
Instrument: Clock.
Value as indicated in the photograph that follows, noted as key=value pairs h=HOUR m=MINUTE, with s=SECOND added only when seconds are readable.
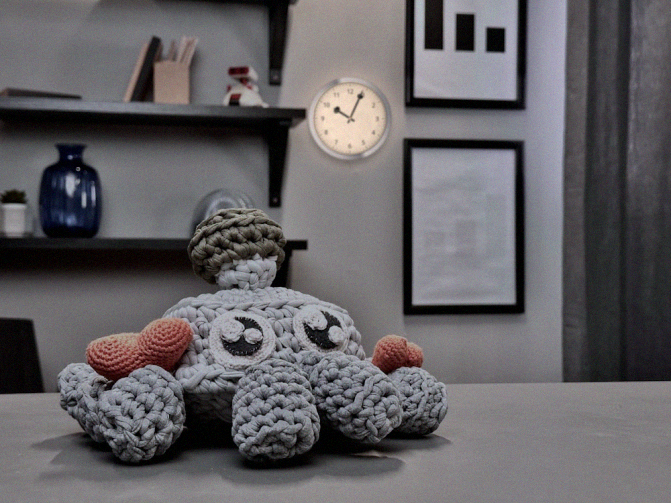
h=10 m=4
